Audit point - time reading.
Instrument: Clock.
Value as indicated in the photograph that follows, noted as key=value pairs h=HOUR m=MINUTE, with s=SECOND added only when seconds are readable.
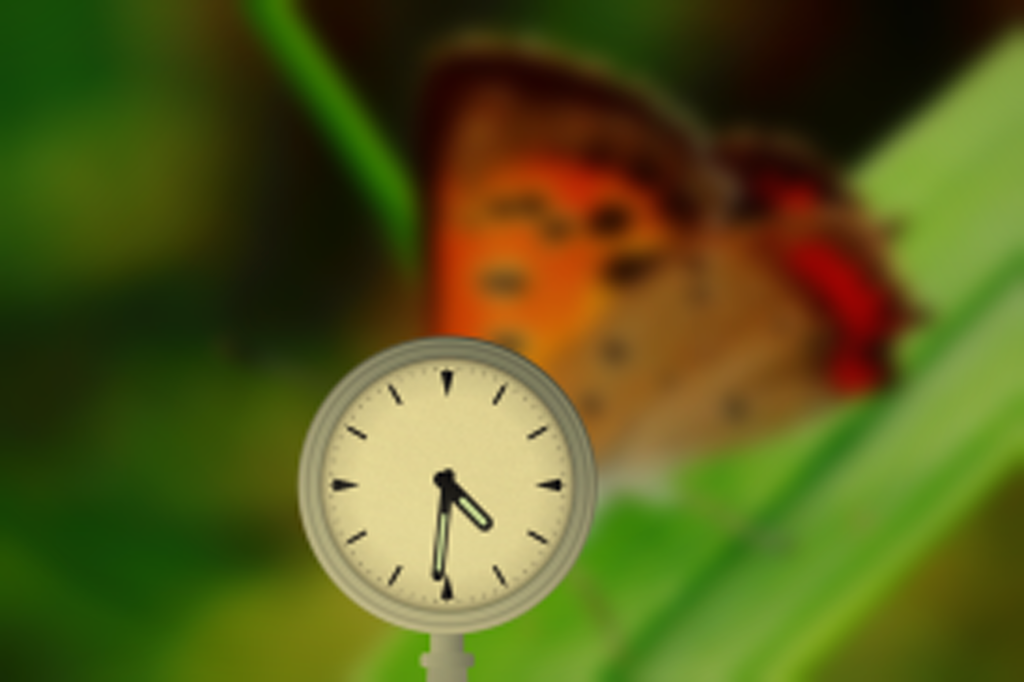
h=4 m=31
